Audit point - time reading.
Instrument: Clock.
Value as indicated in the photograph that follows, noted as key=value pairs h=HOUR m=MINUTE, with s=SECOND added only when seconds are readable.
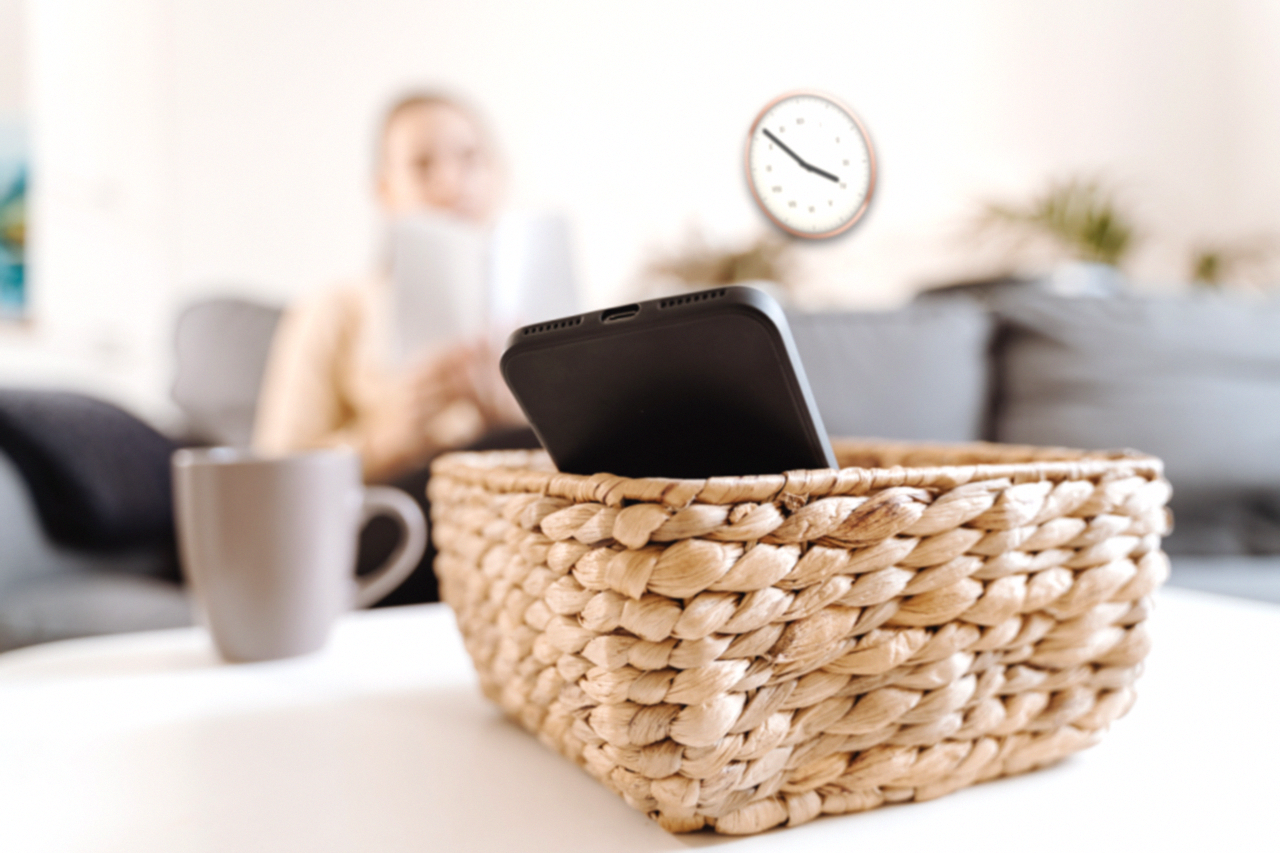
h=3 m=52
